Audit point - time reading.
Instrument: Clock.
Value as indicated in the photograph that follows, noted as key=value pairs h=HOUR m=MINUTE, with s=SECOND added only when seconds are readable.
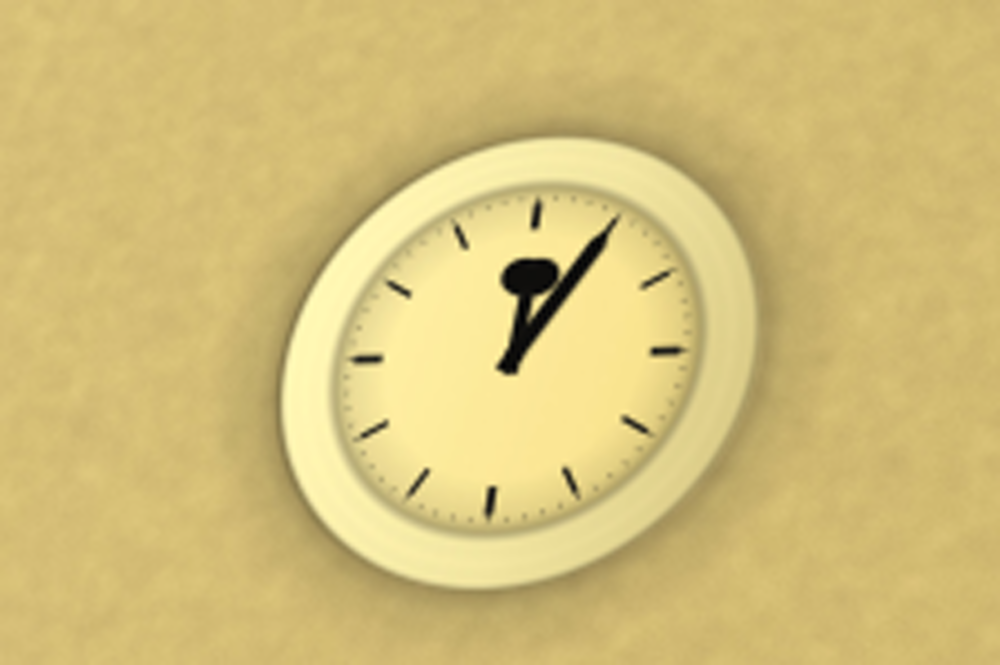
h=12 m=5
